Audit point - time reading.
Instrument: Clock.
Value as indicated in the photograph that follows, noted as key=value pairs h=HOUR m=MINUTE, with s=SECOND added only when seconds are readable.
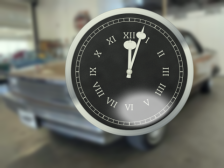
h=12 m=3
